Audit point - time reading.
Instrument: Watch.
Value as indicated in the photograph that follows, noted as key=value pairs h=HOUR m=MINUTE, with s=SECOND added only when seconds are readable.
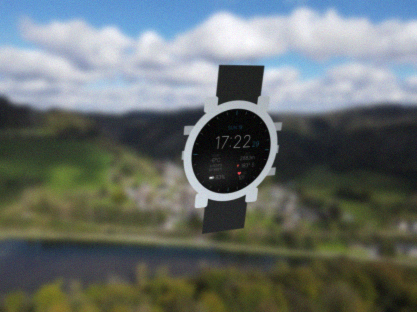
h=17 m=22
